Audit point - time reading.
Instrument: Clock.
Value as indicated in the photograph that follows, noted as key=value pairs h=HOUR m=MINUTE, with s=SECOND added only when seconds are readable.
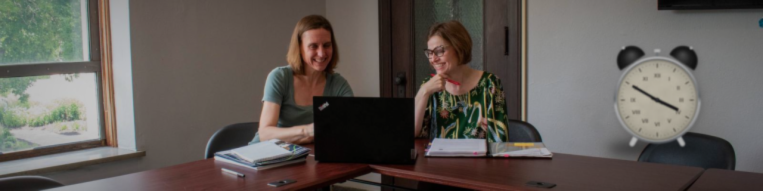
h=3 m=50
